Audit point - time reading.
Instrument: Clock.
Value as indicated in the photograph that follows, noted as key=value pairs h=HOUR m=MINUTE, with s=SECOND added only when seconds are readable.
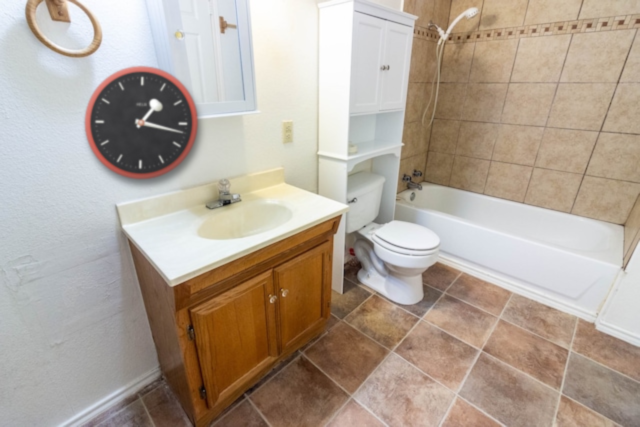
h=1 m=17
